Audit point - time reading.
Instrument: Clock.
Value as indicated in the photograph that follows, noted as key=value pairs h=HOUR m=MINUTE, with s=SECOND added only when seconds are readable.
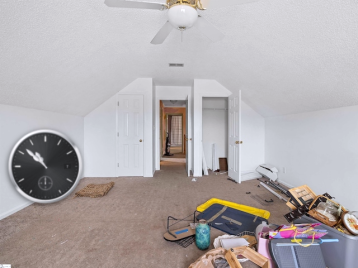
h=10 m=52
